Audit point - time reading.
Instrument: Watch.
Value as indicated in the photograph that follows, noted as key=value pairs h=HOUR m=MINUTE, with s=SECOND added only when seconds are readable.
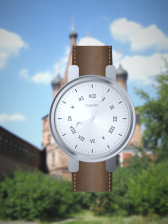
h=8 m=4
